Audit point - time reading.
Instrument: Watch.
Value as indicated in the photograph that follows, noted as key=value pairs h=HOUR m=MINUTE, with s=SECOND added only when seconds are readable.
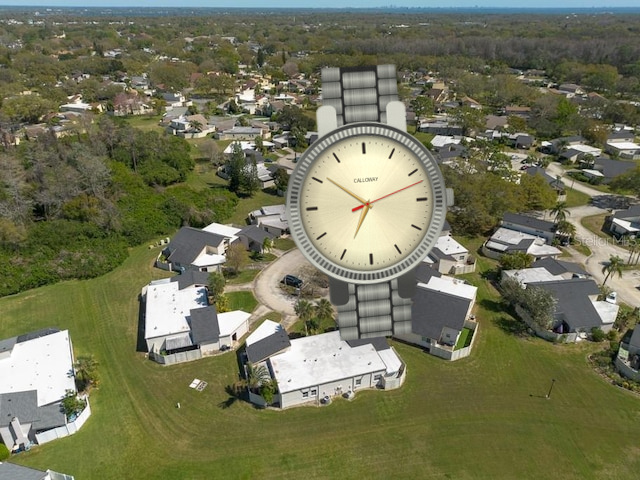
h=6 m=51 s=12
